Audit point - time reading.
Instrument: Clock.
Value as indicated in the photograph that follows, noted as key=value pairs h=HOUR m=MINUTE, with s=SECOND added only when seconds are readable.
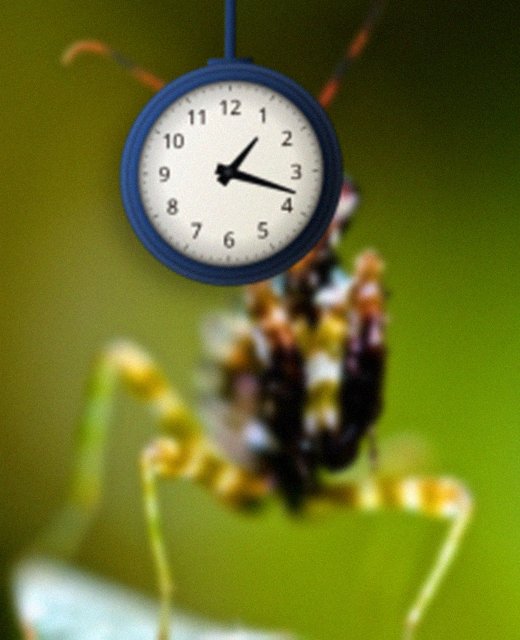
h=1 m=18
